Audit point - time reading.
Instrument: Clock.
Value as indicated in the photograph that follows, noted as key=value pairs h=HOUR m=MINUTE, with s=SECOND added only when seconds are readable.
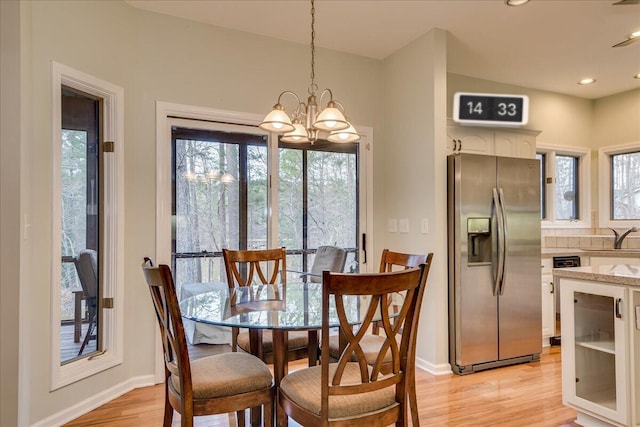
h=14 m=33
